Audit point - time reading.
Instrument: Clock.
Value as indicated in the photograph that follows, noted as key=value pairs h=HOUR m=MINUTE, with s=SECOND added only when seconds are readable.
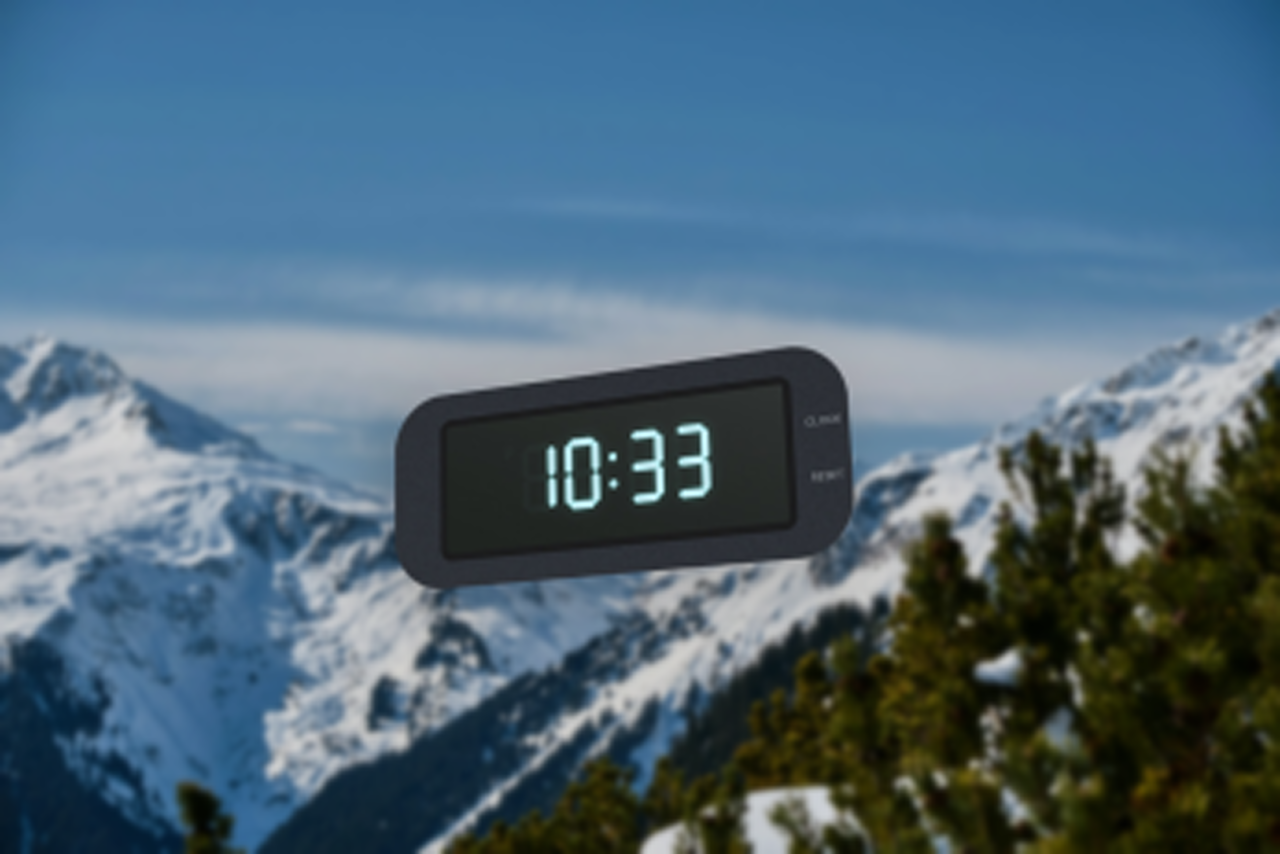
h=10 m=33
